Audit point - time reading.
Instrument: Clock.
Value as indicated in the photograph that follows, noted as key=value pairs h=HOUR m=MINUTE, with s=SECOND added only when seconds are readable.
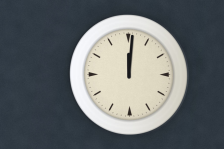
h=12 m=1
